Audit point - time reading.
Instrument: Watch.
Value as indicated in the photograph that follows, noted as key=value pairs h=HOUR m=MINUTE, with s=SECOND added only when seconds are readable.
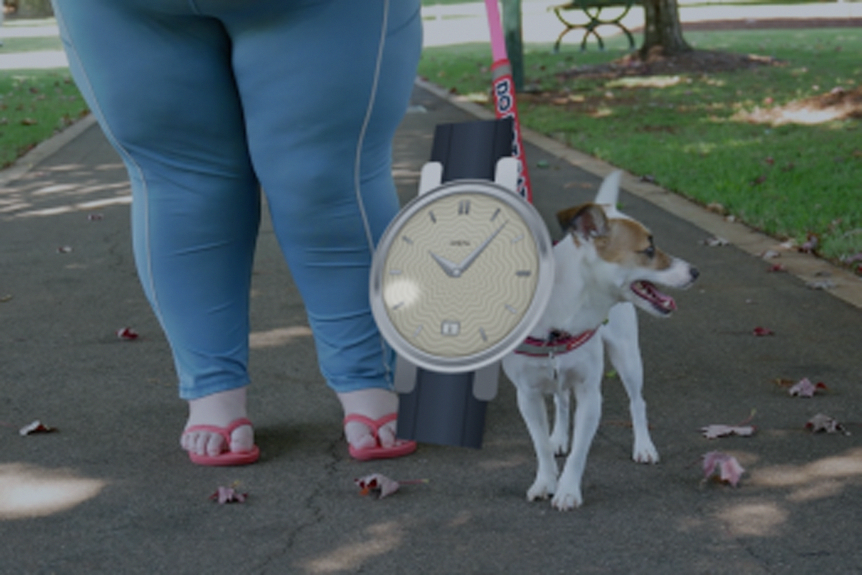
h=10 m=7
